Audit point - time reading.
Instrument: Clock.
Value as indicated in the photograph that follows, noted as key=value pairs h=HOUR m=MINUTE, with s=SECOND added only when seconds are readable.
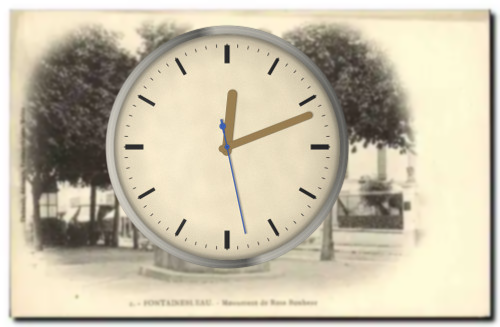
h=12 m=11 s=28
